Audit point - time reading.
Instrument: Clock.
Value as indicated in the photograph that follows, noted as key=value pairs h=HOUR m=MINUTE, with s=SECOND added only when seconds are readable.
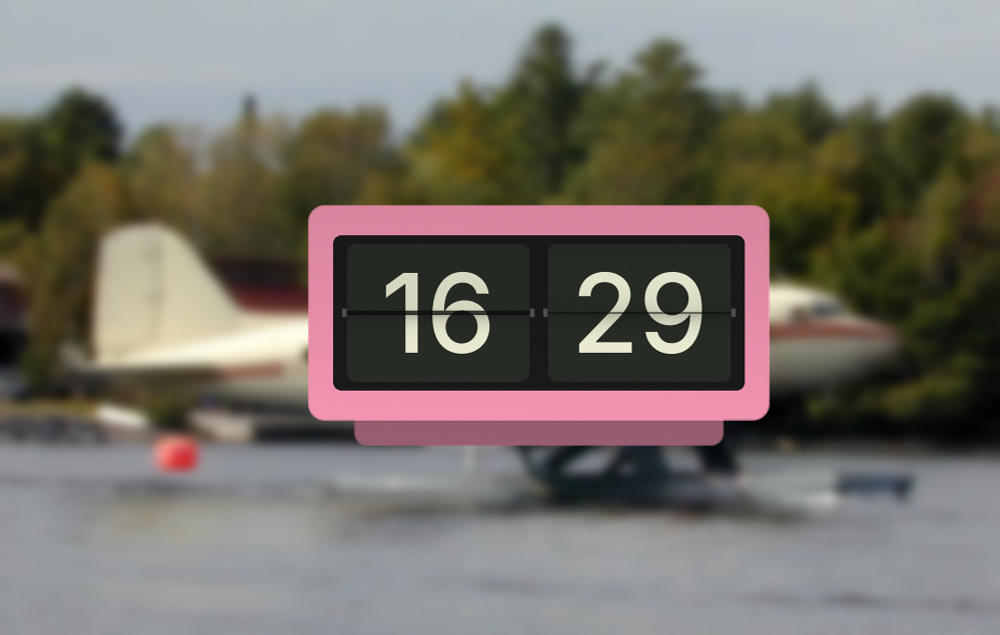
h=16 m=29
